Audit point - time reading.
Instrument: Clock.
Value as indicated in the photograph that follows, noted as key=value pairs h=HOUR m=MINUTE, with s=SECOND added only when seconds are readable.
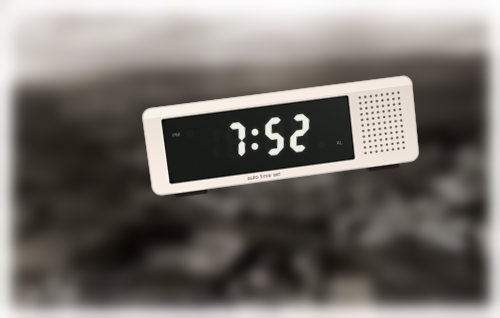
h=7 m=52
